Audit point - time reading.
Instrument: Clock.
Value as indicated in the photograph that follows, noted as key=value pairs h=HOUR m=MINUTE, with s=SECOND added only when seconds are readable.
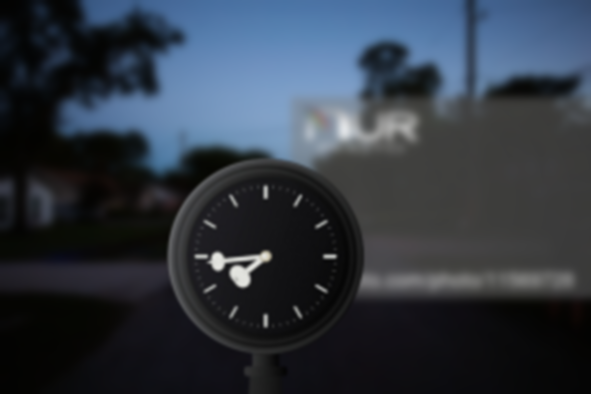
h=7 m=44
